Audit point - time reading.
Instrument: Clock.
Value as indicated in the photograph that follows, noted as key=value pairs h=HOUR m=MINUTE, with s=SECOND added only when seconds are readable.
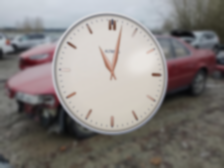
h=11 m=2
